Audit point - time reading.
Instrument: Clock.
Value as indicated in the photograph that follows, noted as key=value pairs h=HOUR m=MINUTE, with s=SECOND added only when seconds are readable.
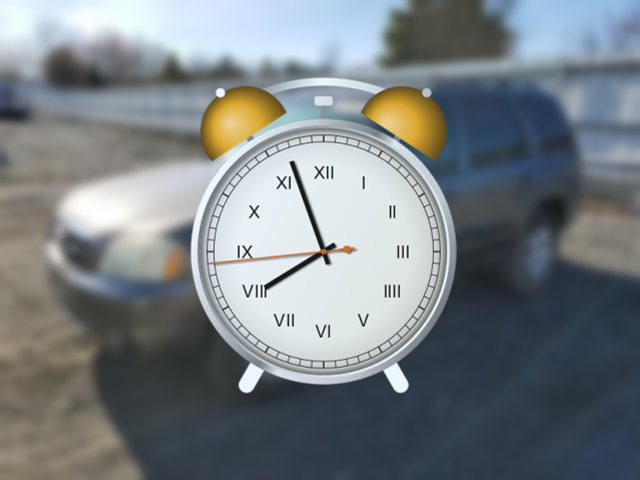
h=7 m=56 s=44
